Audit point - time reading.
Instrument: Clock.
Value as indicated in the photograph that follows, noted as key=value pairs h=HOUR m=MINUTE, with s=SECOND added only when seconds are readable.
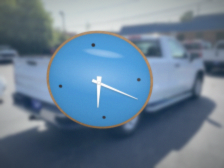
h=6 m=20
